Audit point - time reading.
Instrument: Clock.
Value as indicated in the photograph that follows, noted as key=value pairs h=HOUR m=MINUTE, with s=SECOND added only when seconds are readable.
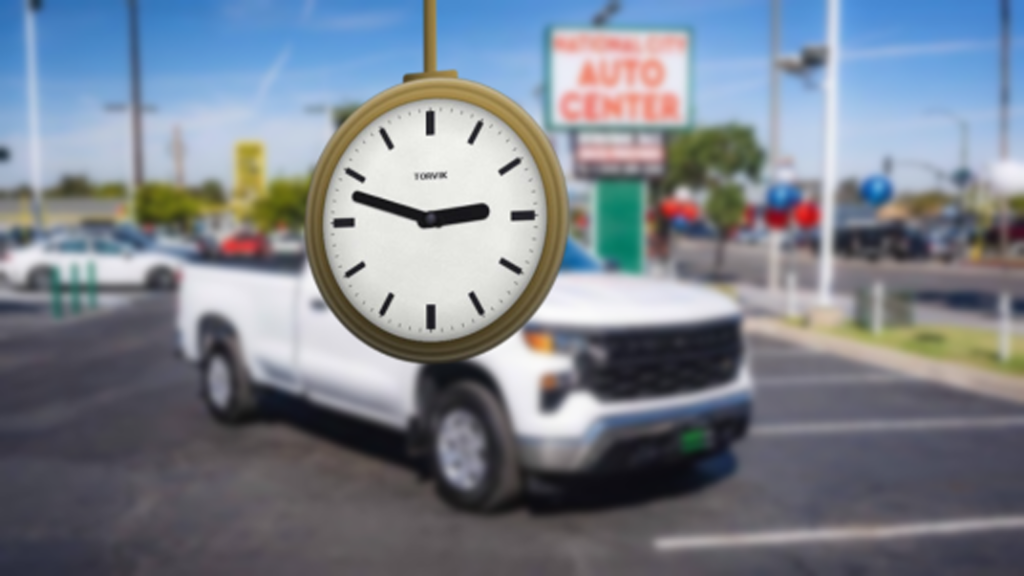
h=2 m=48
